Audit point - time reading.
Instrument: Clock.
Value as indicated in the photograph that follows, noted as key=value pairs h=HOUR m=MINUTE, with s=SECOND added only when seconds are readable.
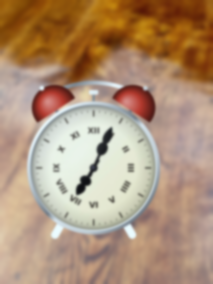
h=7 m=4
